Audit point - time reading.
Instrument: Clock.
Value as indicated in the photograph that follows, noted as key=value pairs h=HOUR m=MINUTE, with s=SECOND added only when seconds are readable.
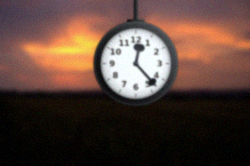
h=12 m=23
